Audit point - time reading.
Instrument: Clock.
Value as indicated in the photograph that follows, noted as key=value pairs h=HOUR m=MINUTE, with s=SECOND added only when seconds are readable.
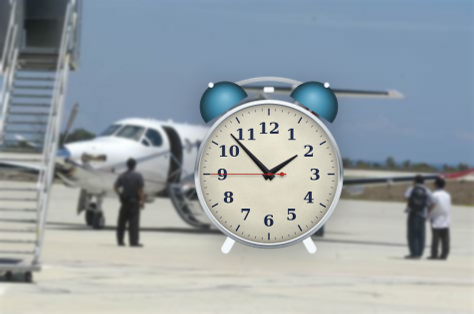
h=1 m=52 s=45
